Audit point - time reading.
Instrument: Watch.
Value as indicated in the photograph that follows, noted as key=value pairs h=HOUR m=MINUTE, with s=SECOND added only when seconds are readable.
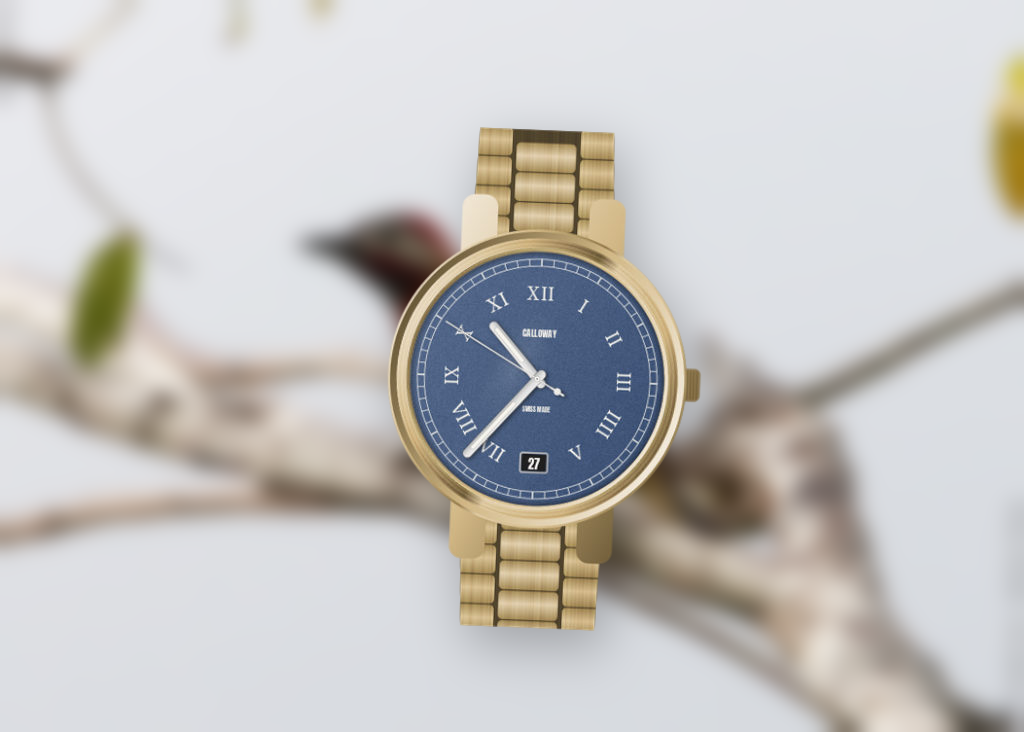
h=10 m=36 s=50
